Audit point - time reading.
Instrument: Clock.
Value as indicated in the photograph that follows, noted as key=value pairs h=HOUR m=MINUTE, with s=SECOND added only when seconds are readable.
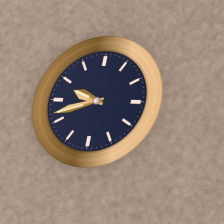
h=9 m=42
